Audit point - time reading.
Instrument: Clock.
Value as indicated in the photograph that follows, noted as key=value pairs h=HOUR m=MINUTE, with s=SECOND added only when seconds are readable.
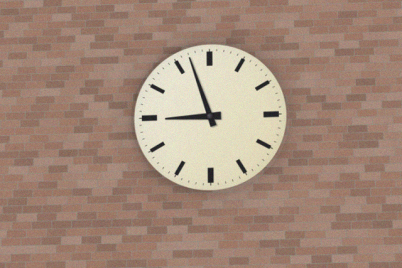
h=8 m=57
